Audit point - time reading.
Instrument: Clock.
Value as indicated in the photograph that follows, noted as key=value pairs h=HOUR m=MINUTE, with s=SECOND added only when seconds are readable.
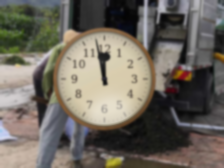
h=11 m=58
